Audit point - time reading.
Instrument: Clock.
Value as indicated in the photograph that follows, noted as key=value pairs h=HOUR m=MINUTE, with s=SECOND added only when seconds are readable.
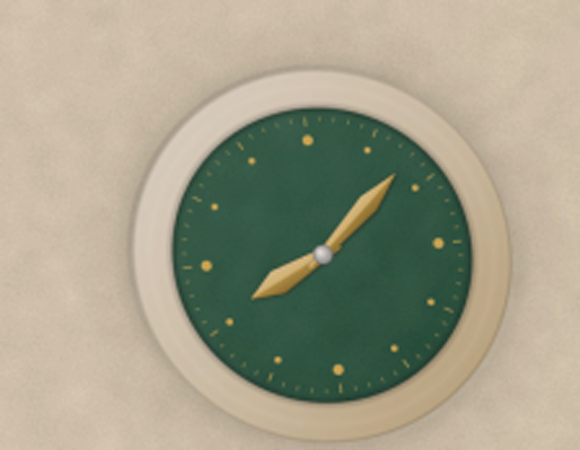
h=8 m=8
